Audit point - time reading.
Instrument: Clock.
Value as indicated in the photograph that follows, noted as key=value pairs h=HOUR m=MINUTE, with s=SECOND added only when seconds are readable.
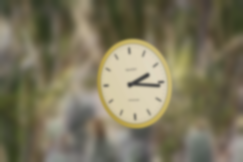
h=2 m=16
